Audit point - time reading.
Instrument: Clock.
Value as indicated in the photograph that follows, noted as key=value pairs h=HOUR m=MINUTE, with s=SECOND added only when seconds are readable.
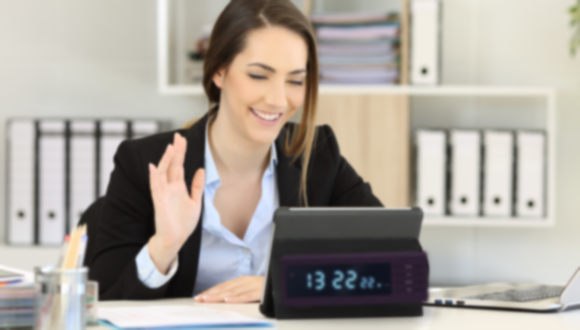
h=13 m=22
